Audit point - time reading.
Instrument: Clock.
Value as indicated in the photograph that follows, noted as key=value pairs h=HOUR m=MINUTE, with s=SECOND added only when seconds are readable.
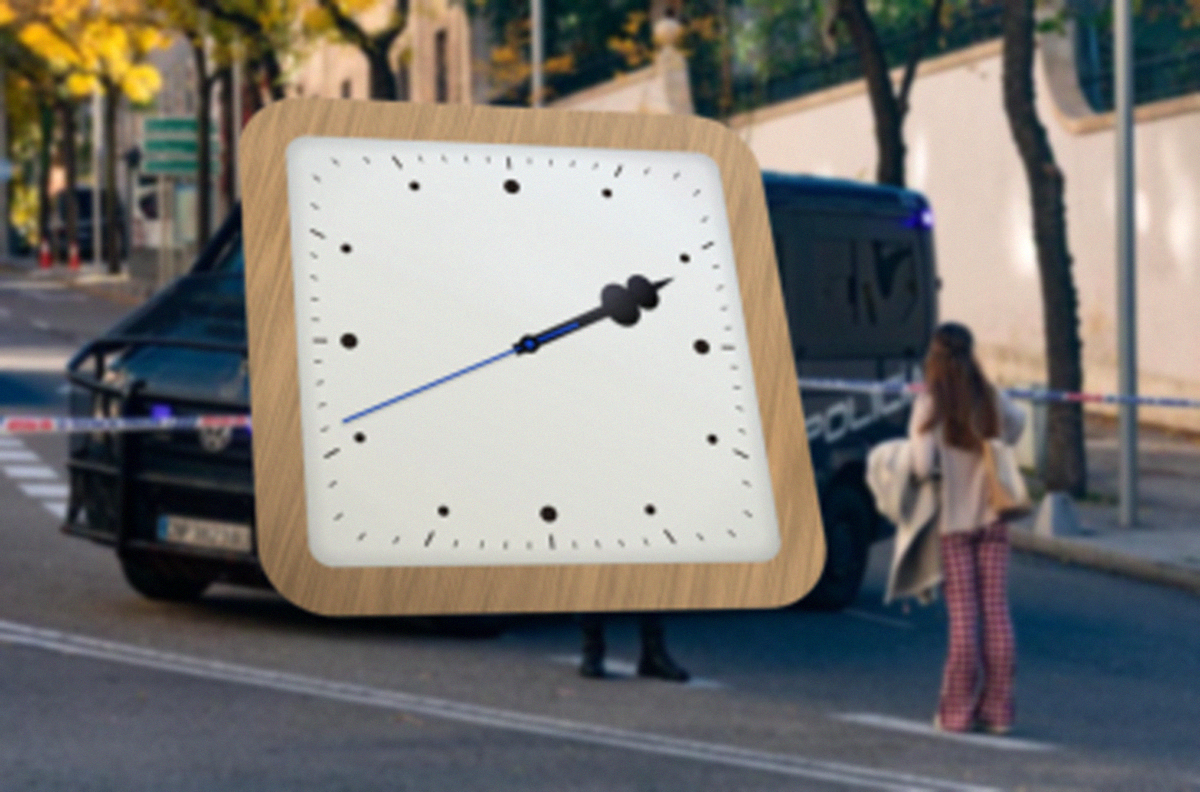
h=2 m=10 s=41
